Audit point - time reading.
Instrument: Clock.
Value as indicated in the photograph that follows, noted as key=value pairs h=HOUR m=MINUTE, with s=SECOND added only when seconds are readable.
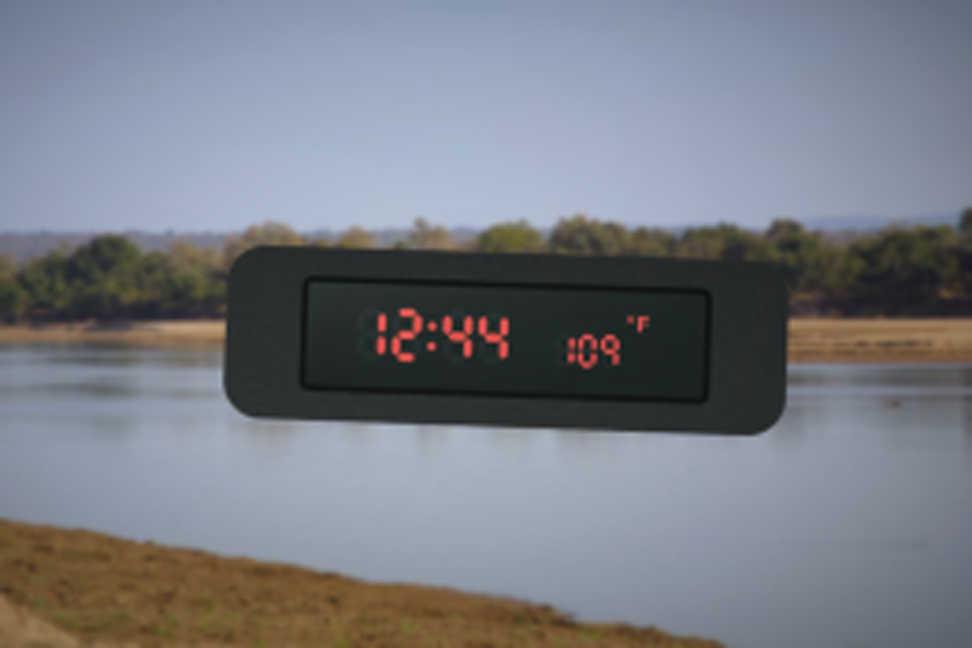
h=12 m=44
